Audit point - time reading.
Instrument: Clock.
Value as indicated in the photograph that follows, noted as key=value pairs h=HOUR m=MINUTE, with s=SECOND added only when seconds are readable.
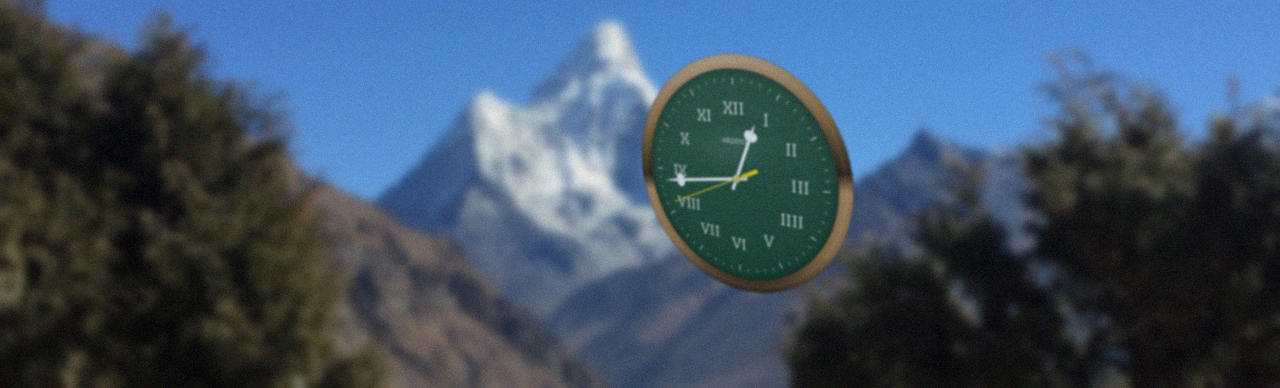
h=12 m=43 s=41
